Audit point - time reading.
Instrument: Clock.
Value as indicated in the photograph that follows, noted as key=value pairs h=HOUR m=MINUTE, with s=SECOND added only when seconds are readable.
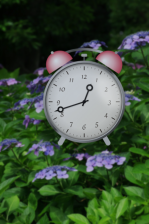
h=12 m=42
